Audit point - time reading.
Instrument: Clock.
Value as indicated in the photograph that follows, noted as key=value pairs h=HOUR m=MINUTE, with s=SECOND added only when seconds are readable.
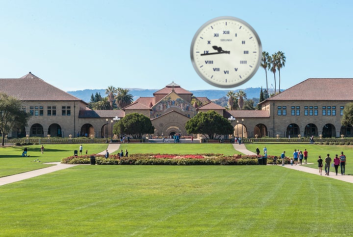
h=9 m=44
